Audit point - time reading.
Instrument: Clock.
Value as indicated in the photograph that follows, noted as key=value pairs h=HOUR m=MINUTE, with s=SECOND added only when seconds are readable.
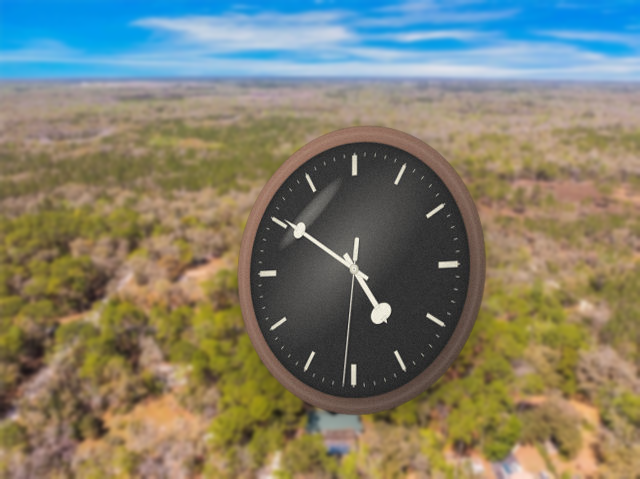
h=4 m=50 s=31
